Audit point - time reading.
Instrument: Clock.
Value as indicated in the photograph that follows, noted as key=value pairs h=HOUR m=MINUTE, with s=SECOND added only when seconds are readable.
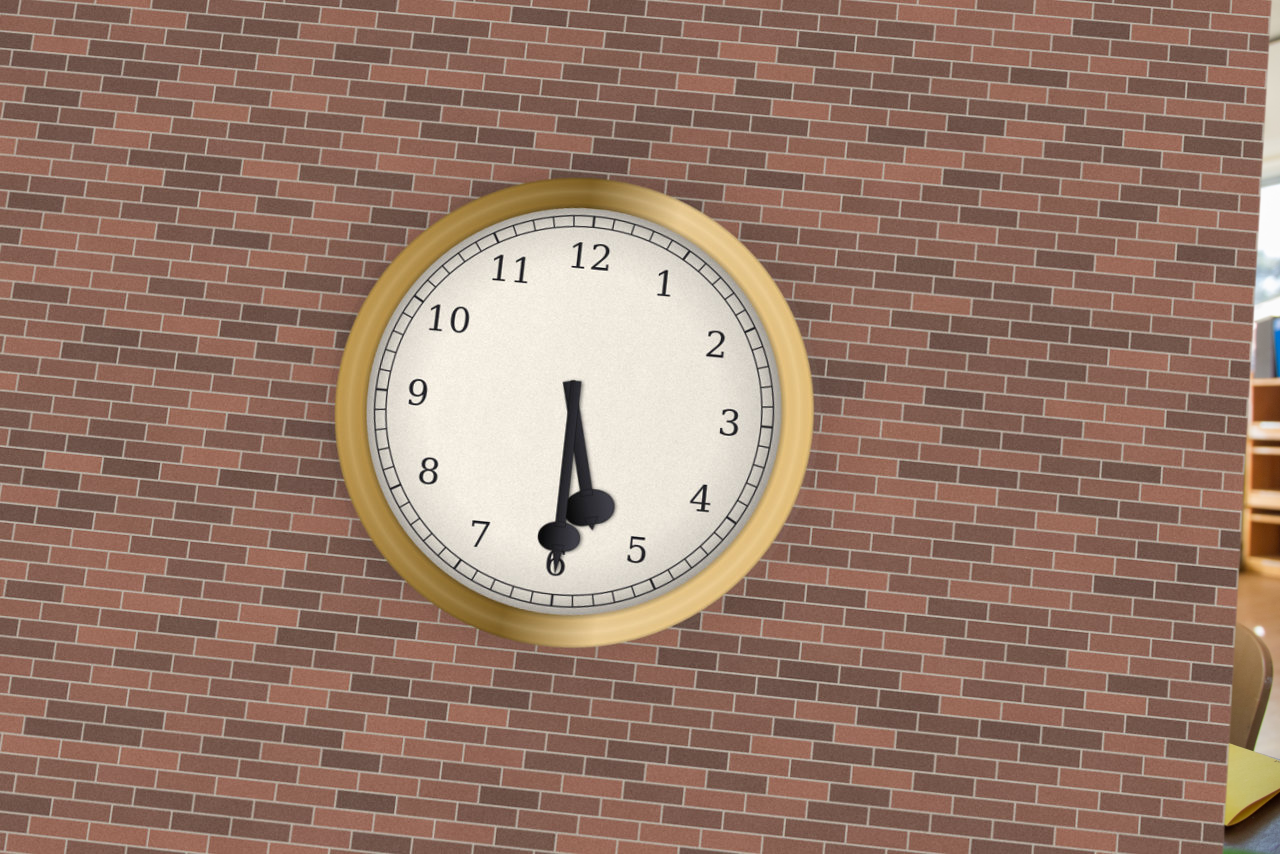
h=5 m=30
